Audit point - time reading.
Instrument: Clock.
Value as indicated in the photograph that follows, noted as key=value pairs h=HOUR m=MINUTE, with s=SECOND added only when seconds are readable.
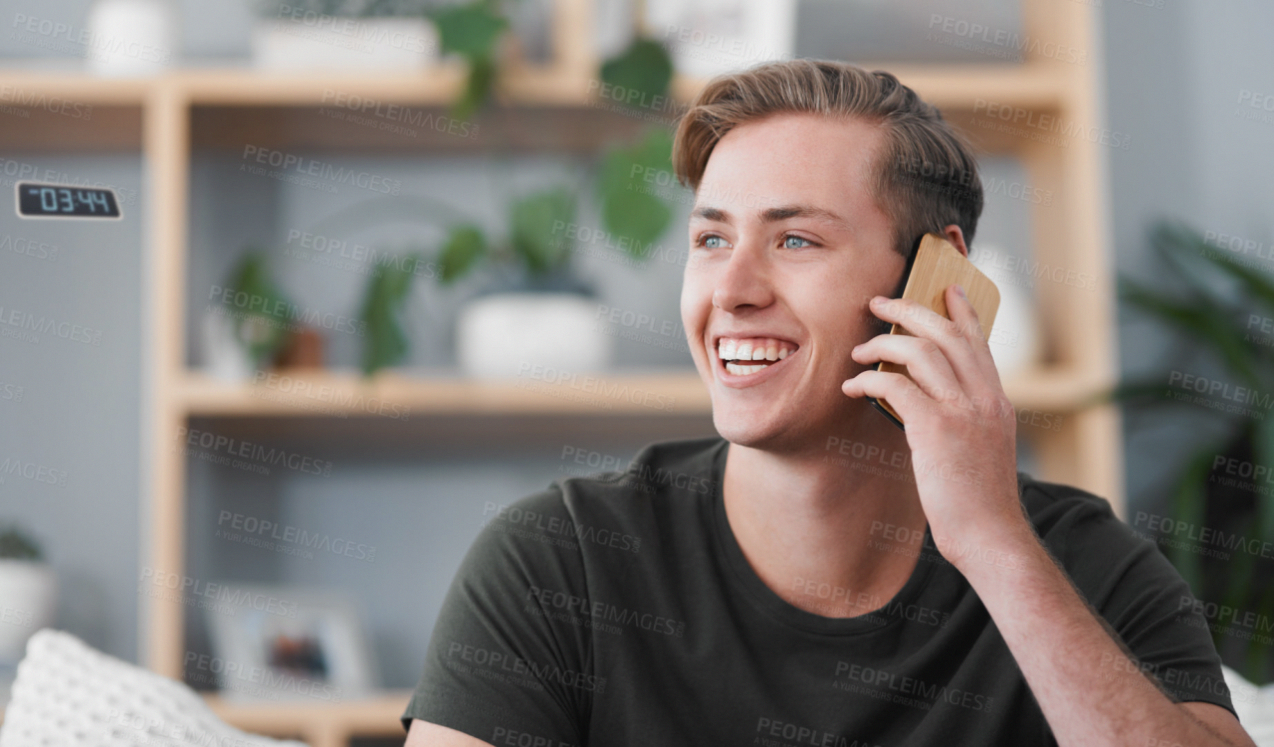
h=3 m=44
